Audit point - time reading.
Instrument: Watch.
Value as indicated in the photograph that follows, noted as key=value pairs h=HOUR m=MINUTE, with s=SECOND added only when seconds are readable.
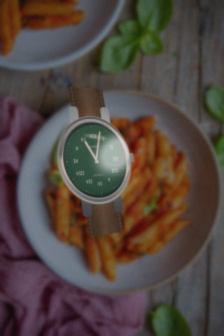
h=11 m=3
